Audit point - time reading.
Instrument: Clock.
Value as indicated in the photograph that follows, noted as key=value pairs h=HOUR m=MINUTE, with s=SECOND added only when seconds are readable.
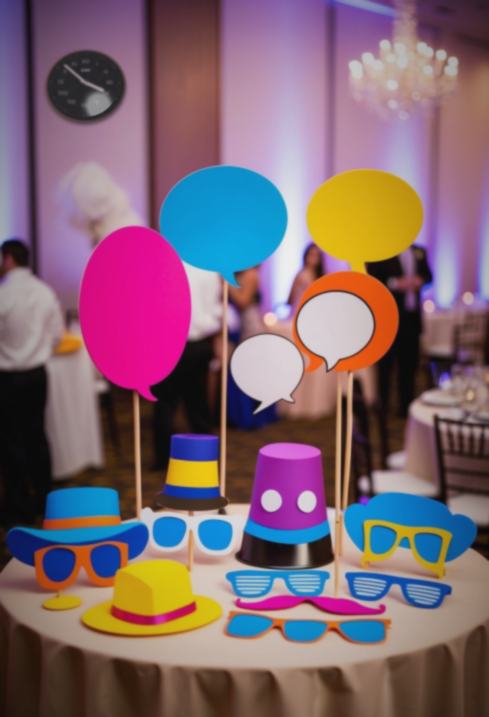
h=3 m=52
